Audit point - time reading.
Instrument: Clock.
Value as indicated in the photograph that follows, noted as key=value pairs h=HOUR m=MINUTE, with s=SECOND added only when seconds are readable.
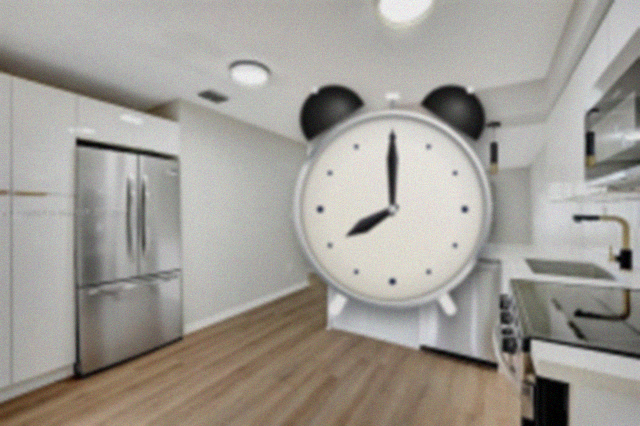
h=8 m=0
